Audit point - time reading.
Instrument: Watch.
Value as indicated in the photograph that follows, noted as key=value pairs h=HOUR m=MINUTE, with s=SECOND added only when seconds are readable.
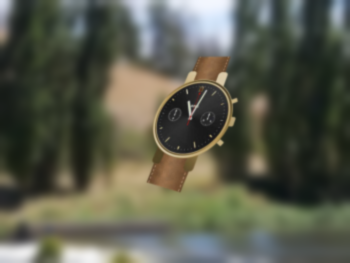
h=11 m=2
